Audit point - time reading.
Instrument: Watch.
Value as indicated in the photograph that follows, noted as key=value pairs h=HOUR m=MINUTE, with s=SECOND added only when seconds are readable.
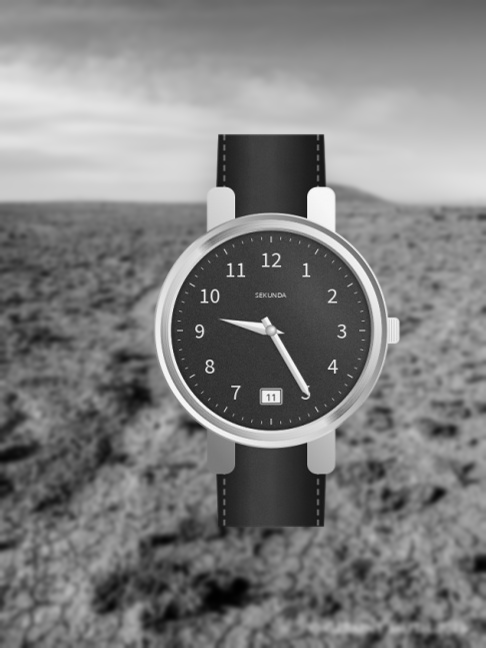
h=9 m=25
